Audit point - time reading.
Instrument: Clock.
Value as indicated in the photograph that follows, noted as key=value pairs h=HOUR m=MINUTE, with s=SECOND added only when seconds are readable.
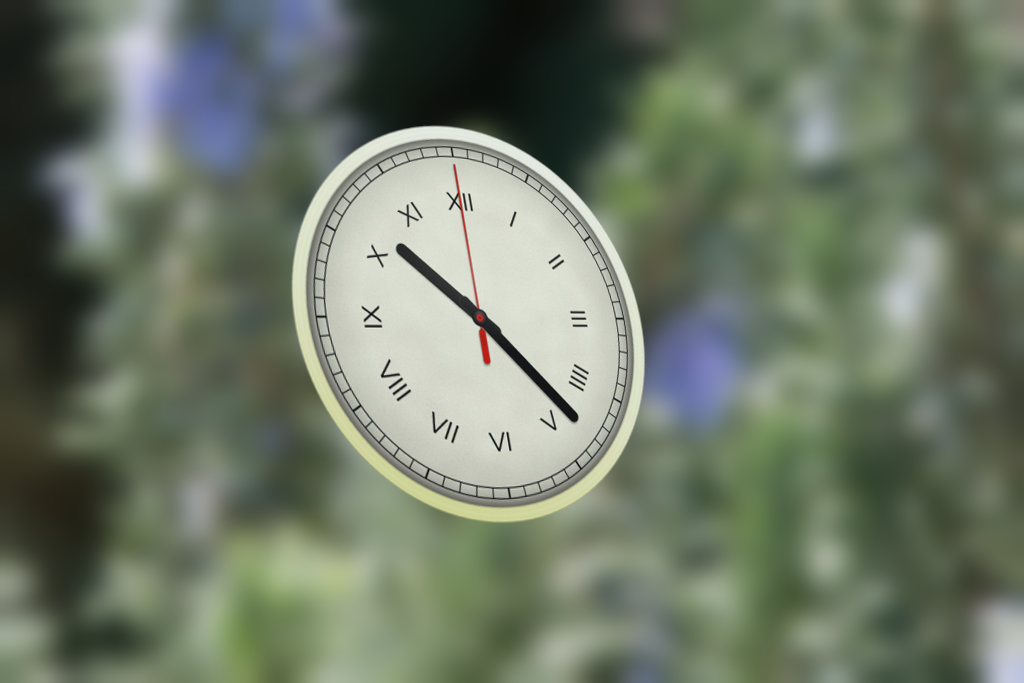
h=10 m=23 s=0
